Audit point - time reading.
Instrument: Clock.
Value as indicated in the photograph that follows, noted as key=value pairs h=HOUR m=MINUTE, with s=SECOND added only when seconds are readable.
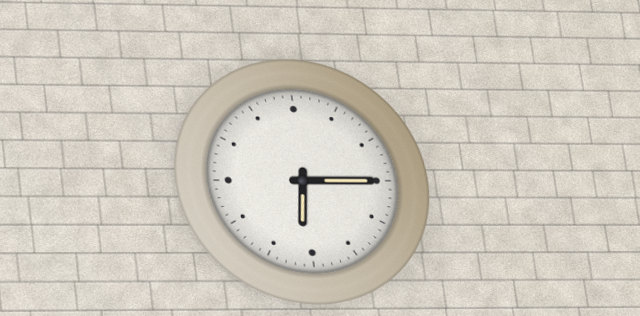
h=6 m=15
